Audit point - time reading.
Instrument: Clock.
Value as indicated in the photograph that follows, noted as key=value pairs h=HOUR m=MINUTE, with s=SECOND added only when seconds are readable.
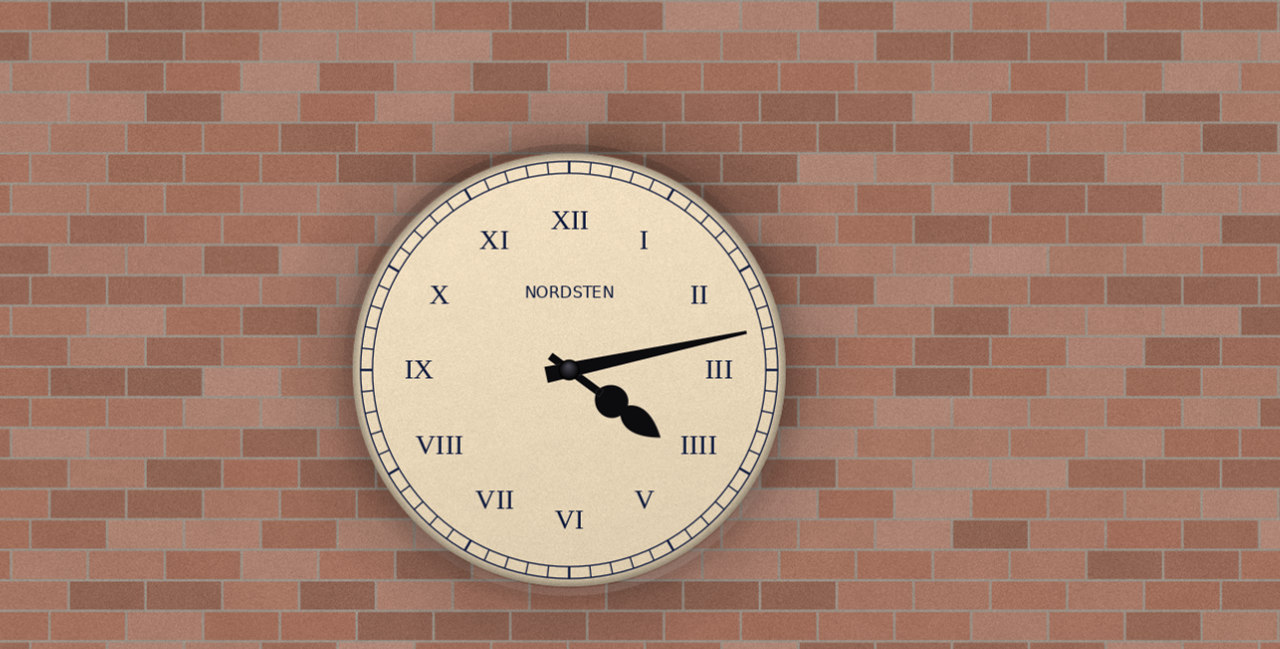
h=4 m=13
